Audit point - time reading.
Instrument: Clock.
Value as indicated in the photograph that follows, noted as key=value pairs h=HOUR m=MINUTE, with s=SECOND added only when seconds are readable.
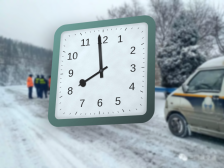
h=7 m=59
